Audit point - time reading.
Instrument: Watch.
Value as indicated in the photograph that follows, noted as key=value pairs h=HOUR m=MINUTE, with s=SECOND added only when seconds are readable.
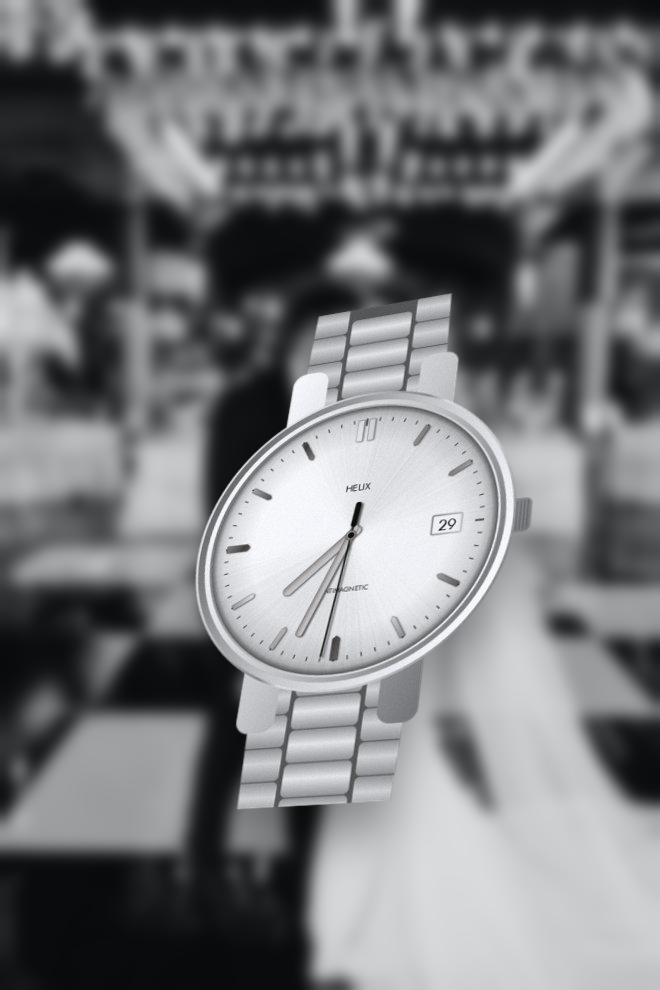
h=7 m=33 s=31
